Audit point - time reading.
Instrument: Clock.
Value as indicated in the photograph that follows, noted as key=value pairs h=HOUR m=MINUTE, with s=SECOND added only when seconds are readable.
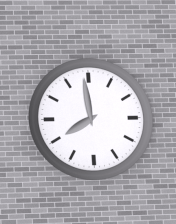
h=7 m=59
